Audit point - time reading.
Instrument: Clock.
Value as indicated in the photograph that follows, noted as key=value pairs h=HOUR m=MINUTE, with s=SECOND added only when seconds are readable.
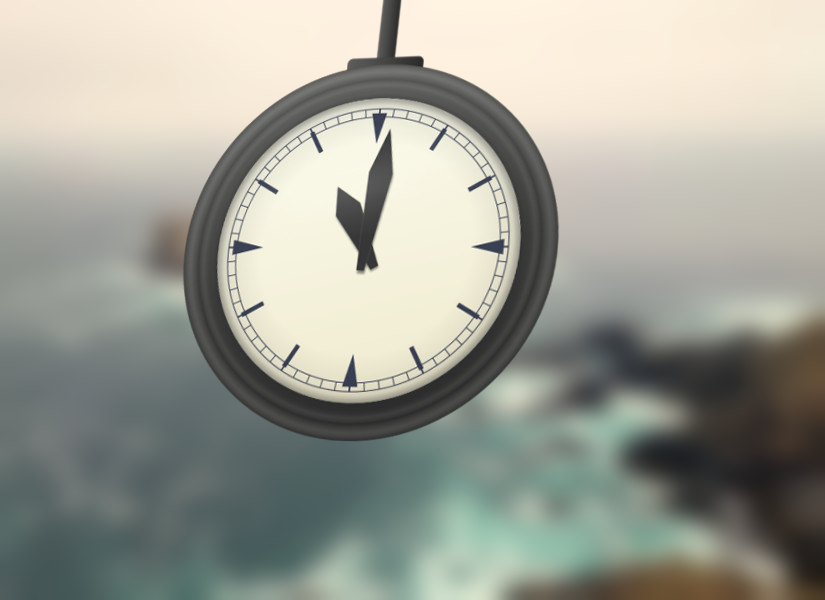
h=11 m=1
